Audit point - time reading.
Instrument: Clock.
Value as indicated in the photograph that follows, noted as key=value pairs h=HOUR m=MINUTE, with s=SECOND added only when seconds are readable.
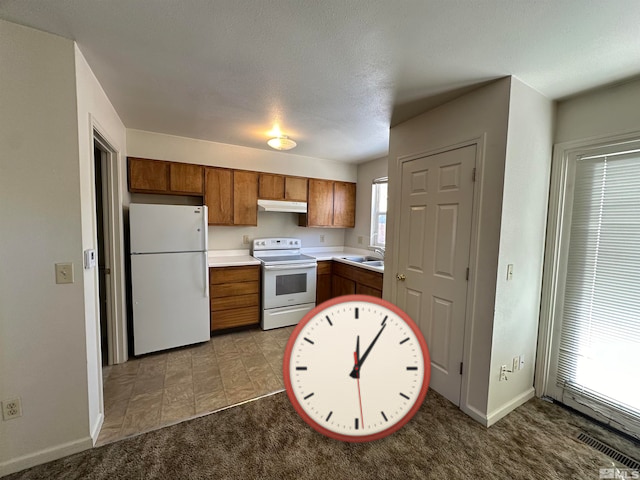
h=12 m=5 s=29
